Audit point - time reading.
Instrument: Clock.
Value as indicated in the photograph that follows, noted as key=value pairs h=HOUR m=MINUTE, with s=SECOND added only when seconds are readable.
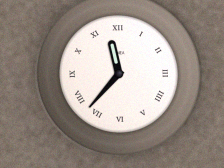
h=11 m=37
